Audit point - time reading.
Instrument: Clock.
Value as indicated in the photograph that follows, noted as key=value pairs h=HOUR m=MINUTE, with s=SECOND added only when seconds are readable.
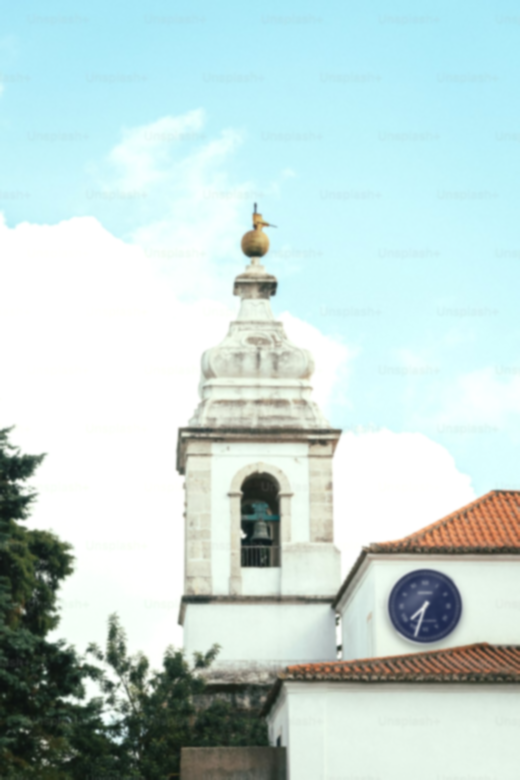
h=7 m=33
